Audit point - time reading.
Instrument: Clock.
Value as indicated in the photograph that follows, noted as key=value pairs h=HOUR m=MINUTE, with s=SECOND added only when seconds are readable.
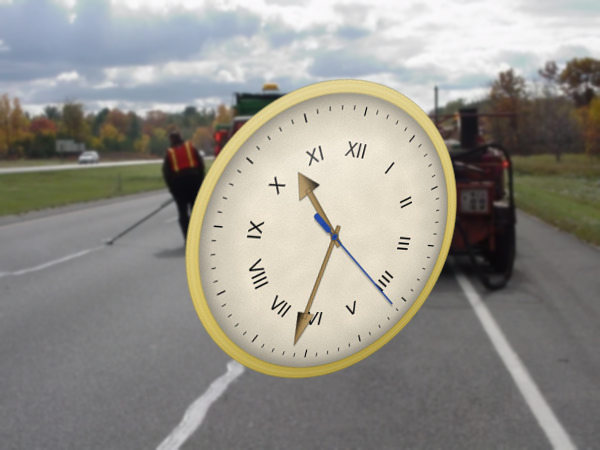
h=10 m=31 s=21
